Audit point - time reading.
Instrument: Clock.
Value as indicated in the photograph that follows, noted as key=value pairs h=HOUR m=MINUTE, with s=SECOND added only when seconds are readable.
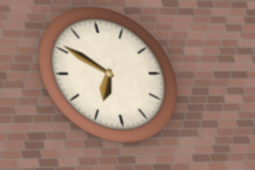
h=6 m=51
